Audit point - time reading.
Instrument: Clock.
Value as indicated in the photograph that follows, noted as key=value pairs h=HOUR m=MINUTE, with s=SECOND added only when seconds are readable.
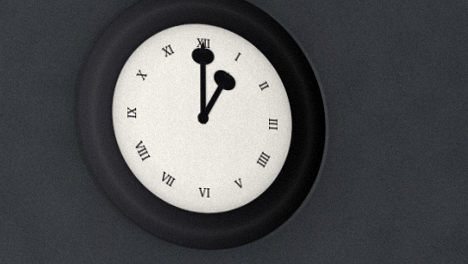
h=1 m=0
